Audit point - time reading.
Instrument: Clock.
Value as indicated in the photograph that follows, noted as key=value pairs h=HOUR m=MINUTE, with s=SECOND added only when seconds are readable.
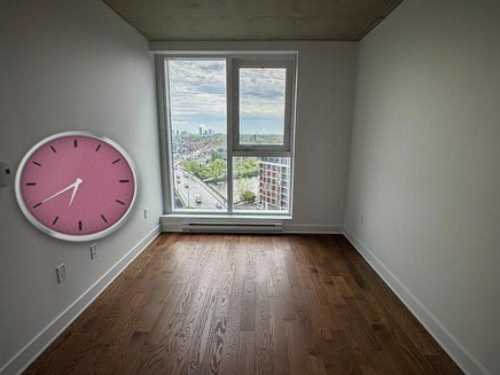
h=6 m=40
